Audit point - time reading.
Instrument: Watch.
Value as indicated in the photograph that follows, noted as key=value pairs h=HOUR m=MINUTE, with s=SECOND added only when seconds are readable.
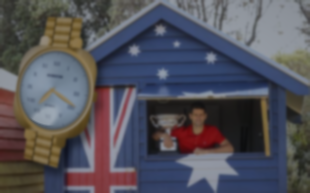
h=7 m=19
